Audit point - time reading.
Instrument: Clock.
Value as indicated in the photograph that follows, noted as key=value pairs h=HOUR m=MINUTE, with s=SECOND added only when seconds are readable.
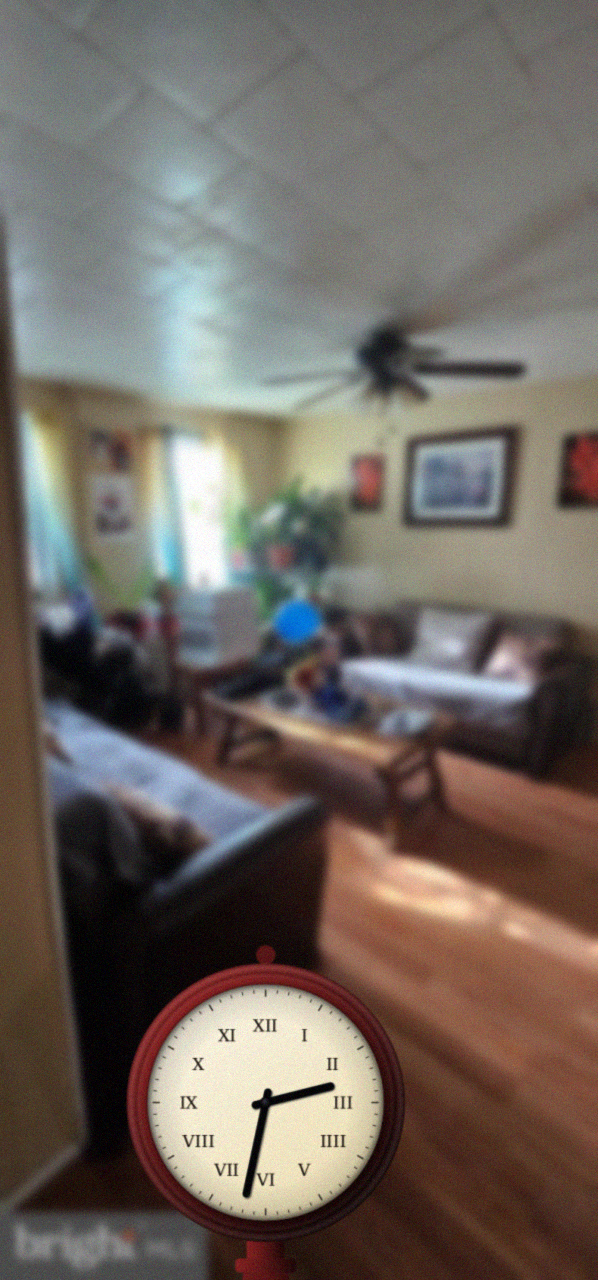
h=2 m=32
